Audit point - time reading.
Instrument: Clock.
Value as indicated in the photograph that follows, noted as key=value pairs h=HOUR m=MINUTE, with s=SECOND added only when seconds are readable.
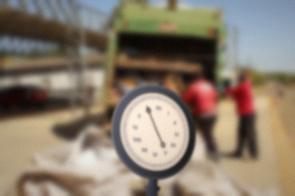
h=4 m=55
